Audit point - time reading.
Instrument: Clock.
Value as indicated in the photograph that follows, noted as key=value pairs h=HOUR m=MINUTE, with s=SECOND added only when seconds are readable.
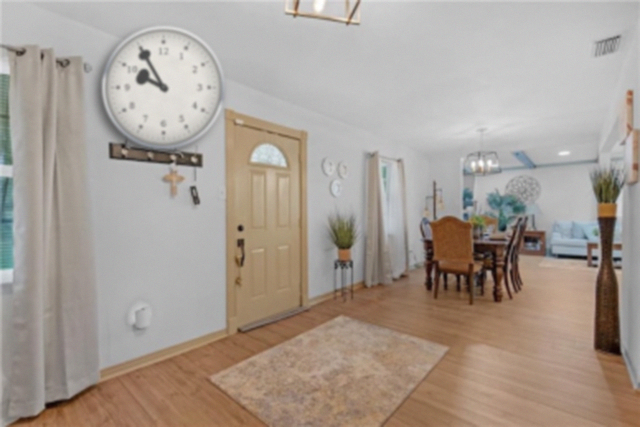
h=9 m=55
